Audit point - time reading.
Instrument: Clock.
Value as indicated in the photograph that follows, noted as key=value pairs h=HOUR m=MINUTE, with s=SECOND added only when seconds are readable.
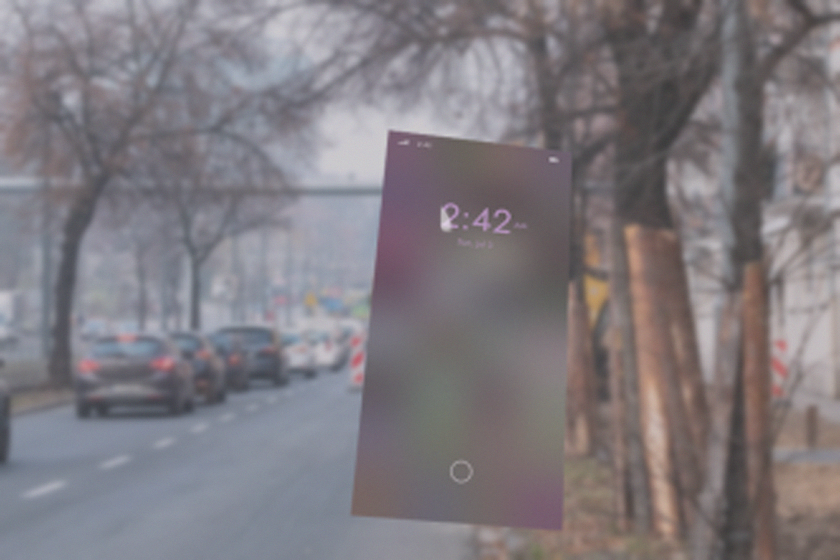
h=2 m=42
